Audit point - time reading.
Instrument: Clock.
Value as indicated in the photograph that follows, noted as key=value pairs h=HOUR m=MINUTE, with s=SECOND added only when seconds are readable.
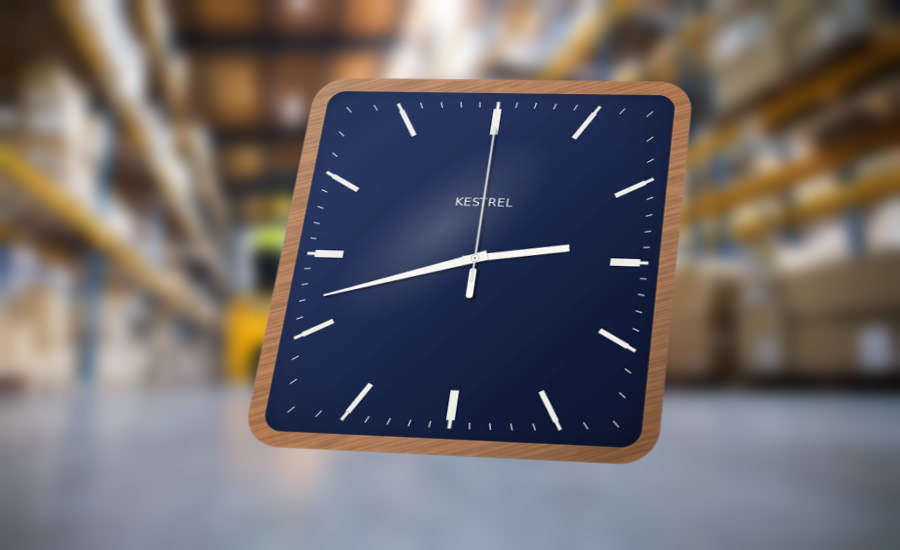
h=2 m=42 s=0
